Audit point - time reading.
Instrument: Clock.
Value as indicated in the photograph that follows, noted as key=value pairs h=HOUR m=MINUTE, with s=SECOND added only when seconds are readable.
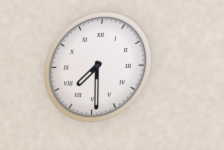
h=7 m=29
